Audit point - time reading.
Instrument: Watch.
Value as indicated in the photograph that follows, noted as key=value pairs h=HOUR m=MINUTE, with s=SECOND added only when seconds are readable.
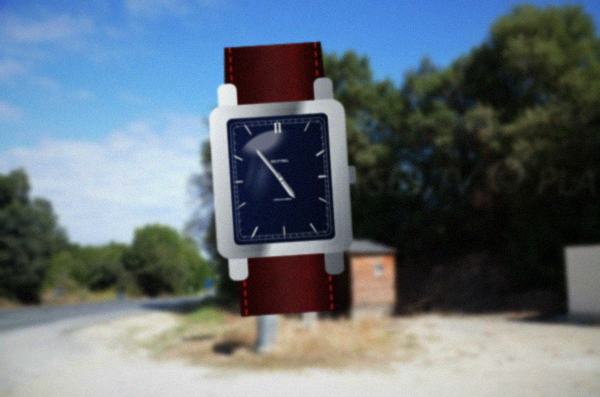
h=4 m=54
